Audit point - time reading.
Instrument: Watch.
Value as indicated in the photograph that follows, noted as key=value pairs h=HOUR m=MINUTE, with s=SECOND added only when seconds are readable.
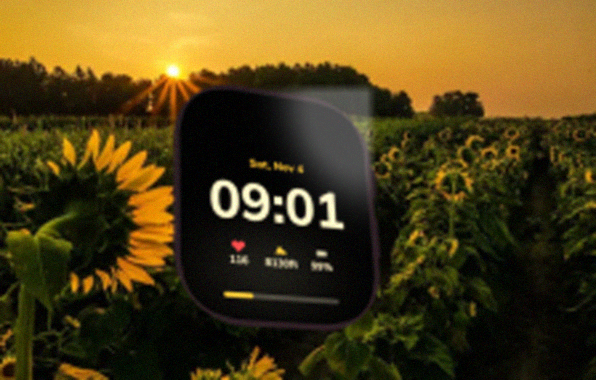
h=9 m=1
